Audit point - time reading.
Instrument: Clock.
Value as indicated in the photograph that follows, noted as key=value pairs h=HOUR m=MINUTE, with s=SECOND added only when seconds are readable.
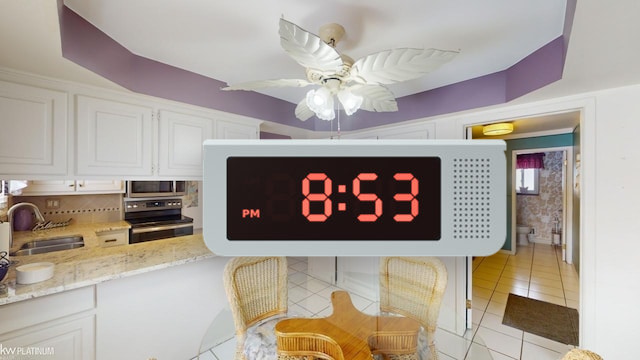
h=8 m=53
